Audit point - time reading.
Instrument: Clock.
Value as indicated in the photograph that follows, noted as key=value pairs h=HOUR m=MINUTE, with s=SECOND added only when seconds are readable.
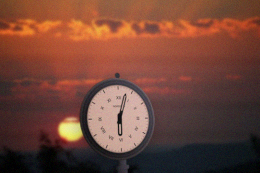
h=6 m=3
